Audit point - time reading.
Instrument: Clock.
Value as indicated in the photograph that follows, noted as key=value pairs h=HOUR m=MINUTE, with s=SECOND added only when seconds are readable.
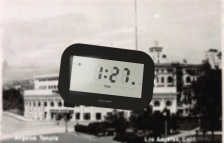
h=1 m=27
